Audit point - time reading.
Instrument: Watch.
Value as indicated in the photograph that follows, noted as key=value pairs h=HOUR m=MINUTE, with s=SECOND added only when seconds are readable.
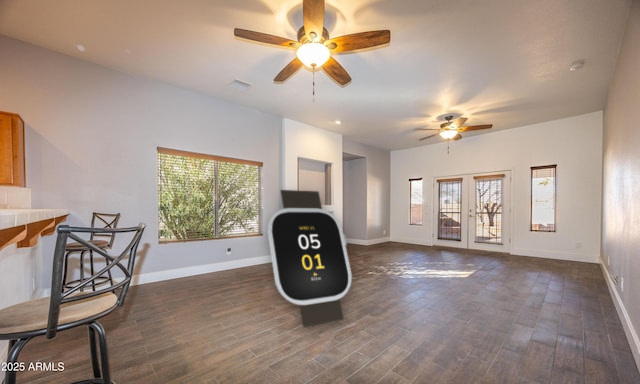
h=5 m=1
